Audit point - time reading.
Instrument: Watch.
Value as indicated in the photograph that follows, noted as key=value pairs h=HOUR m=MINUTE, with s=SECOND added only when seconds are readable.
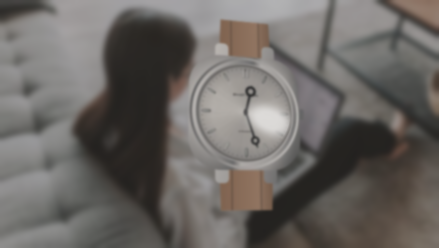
h=12 m=27
